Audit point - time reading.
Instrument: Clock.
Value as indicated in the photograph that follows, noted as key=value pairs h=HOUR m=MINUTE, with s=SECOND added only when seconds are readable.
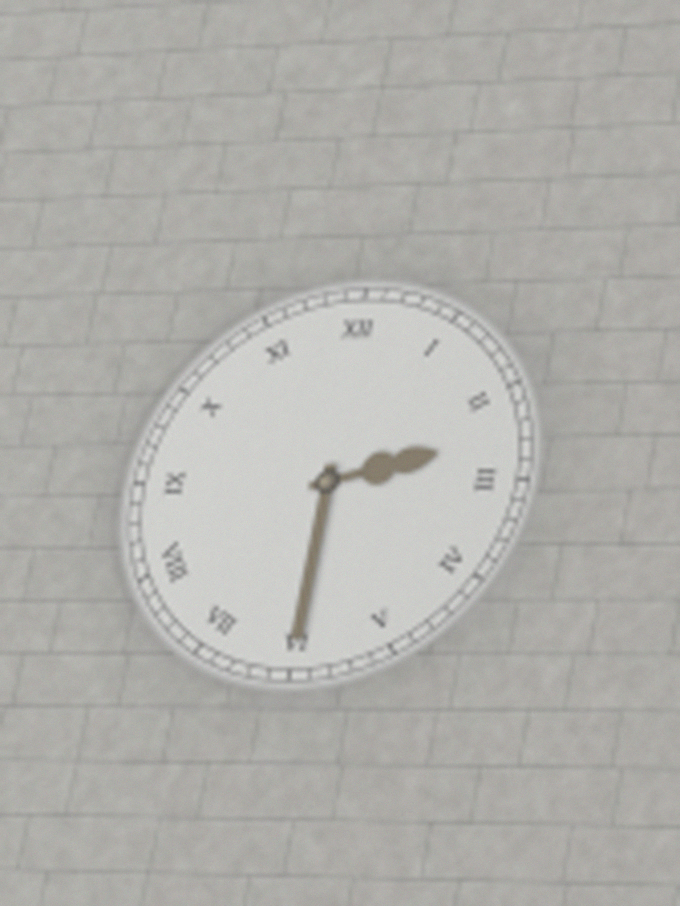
h=2 m=30
